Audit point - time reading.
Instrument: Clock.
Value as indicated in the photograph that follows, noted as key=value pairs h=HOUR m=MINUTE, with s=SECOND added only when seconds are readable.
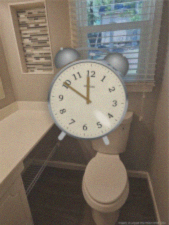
h=11 m=50
